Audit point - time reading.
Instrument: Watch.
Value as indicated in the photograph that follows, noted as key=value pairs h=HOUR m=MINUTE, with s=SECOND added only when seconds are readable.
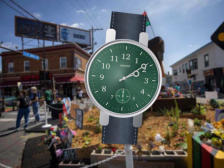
h=2 m=9
